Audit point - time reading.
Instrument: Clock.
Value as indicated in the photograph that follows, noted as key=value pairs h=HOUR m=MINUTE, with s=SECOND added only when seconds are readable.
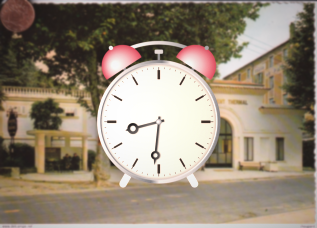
h=8 m=31
